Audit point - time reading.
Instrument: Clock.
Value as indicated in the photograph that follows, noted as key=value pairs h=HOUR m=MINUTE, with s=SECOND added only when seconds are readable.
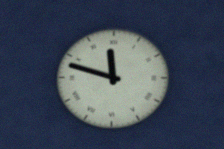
h=11 m=48
